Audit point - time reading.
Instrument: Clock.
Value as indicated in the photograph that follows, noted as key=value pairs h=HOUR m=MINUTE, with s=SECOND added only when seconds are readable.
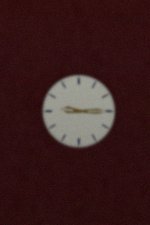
h=9 m=15
